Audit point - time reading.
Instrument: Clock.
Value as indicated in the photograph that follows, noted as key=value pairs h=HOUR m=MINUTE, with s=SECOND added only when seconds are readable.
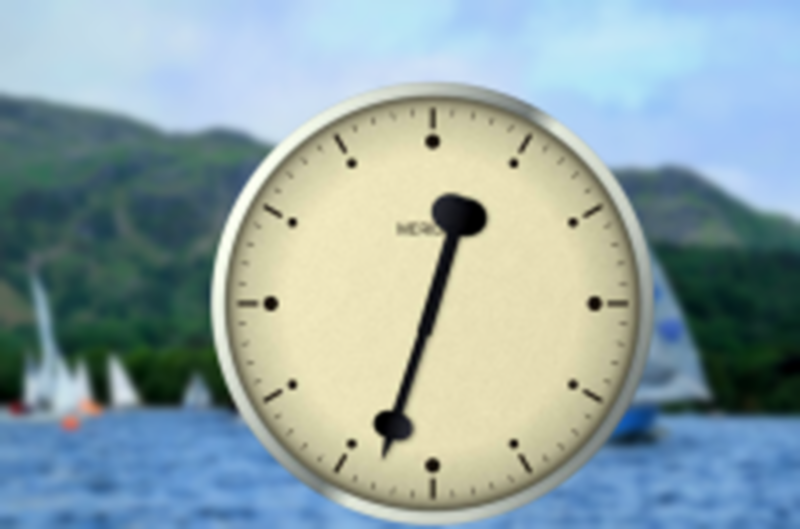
h=12 m=33
